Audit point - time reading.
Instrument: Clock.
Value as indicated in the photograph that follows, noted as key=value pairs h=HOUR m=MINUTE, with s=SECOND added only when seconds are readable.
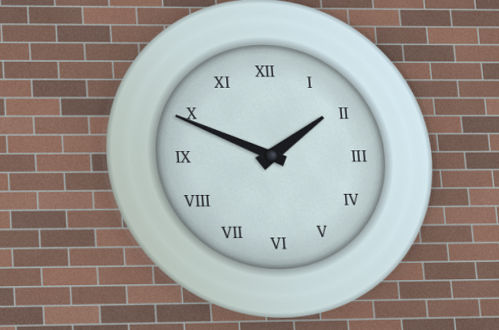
h=1 m=49
